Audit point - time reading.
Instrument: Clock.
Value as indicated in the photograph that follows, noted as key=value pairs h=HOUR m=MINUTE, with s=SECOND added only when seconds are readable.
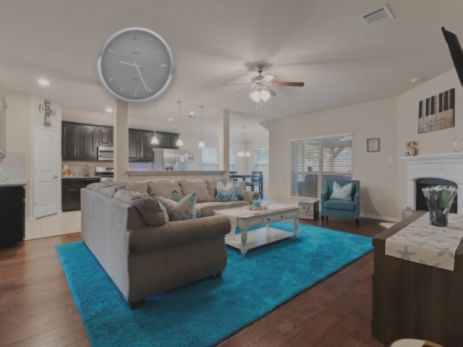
h=9 m=26
